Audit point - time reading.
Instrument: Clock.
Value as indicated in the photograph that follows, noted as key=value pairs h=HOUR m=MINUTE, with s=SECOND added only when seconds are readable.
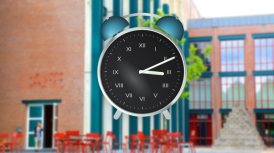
h=3 m=11
